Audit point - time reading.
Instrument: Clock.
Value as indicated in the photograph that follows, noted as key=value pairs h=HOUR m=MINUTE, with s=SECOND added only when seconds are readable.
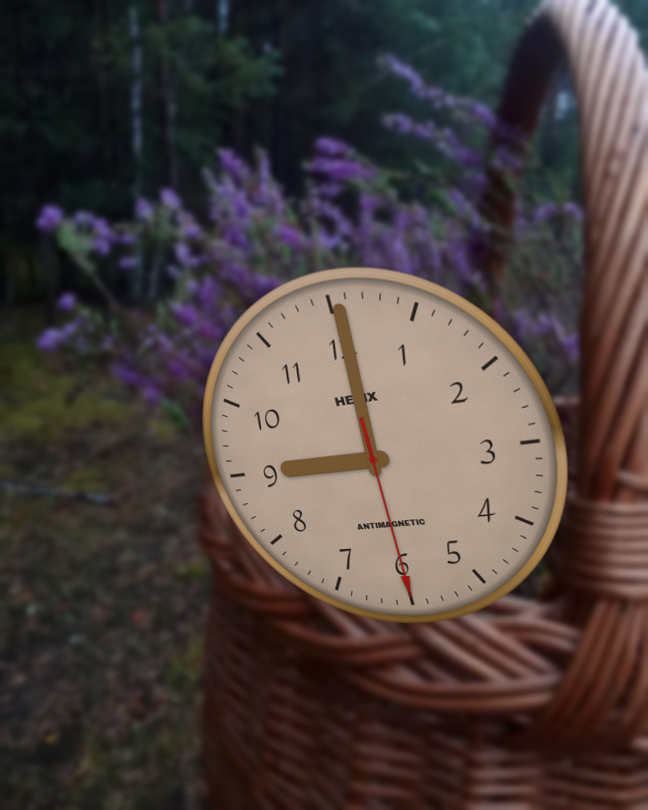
h=9 m=0 s=30
